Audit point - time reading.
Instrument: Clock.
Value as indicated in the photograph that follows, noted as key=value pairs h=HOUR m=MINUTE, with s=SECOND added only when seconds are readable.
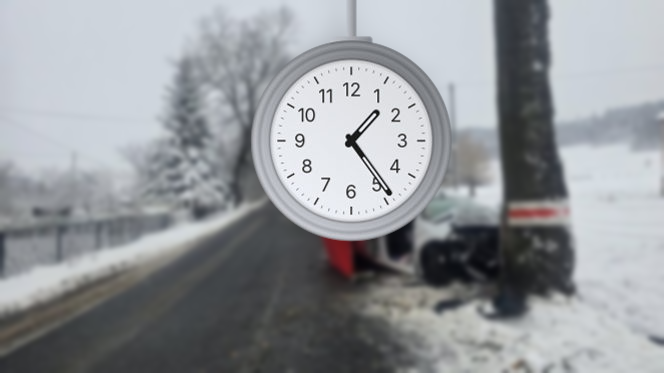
h=1 m=24
